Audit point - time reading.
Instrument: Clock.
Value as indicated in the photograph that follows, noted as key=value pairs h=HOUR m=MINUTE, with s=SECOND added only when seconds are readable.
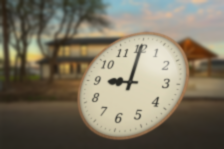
h=9 m=0
